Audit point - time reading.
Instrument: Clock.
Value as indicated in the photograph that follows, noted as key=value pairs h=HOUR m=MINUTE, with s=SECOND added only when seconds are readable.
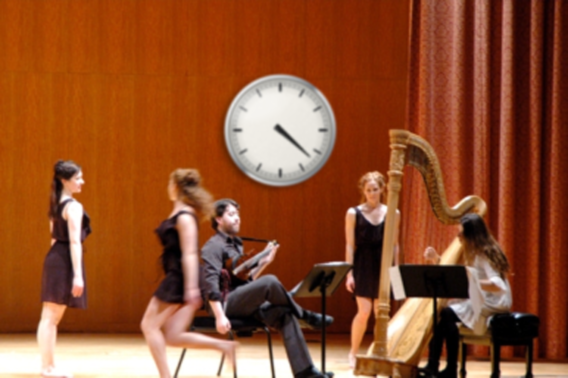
h=4 m=22
